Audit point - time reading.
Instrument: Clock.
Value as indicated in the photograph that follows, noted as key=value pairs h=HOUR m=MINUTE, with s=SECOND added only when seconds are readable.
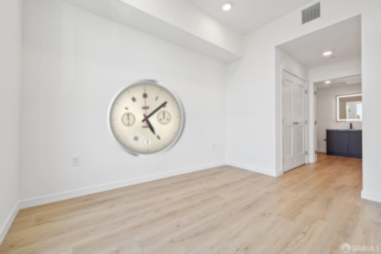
h=5 m=9
